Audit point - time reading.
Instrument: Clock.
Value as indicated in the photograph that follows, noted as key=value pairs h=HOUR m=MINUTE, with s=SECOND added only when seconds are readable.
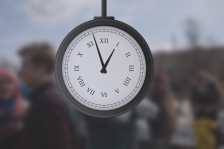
h=12 m=57
